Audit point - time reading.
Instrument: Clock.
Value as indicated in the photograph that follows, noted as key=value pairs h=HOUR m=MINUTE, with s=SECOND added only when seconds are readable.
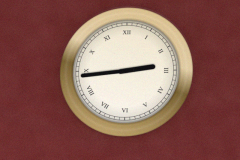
h=2 m=44
